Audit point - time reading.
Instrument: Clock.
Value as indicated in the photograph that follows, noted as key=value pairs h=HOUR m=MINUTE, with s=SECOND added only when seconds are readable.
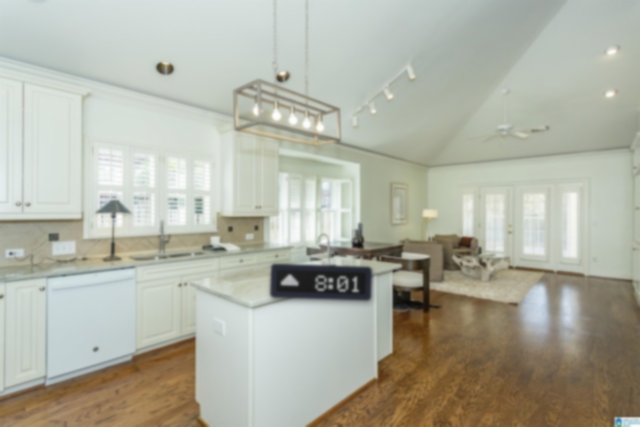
h=8 m=1
